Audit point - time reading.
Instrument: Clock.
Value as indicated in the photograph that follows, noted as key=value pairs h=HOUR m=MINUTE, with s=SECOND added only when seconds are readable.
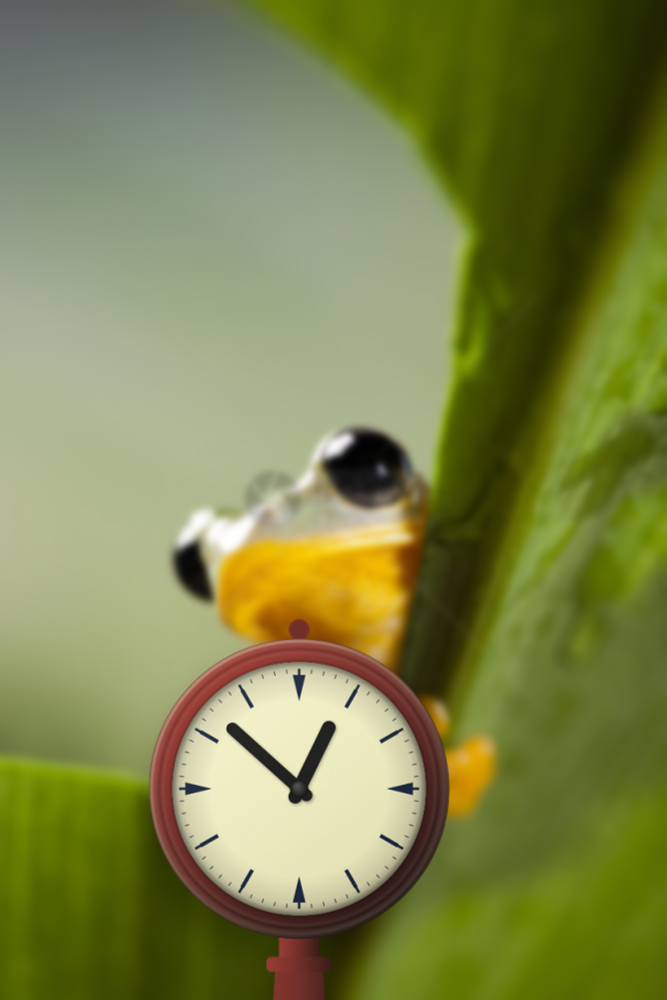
h=12 m=52
